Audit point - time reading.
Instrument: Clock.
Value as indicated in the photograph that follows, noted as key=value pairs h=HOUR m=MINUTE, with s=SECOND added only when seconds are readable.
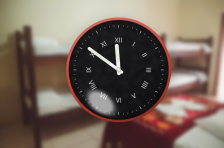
h=11 m=51
